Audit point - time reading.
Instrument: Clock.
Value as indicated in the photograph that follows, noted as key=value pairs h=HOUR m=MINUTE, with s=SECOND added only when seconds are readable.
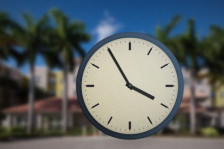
h=3 m=55
